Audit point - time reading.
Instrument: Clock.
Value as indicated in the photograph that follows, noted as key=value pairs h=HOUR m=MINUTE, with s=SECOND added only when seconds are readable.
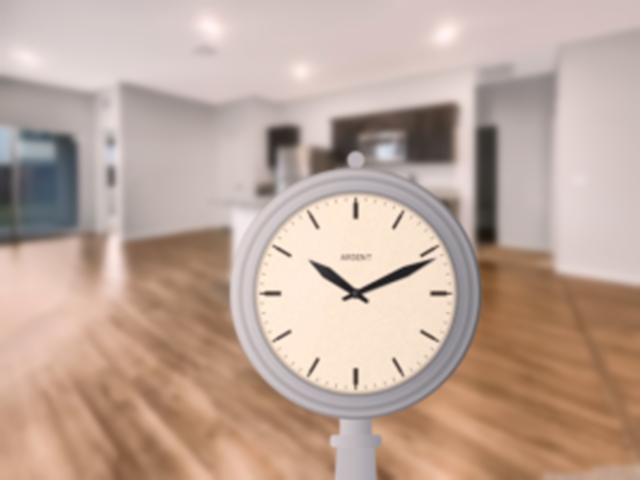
h=10 m=11
